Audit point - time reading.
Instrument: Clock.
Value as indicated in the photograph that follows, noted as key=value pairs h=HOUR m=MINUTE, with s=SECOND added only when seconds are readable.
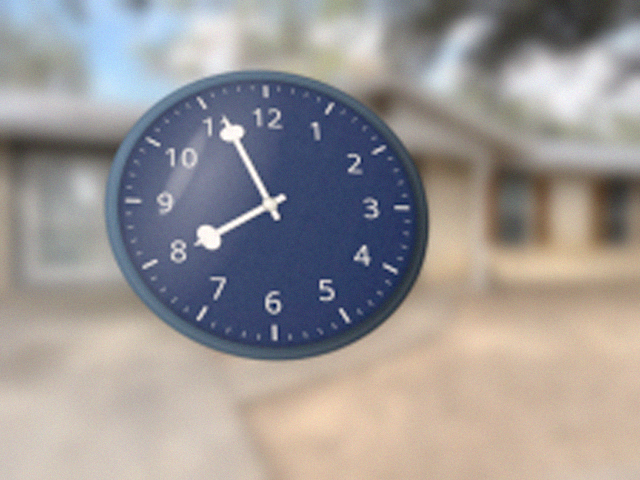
h=7 m=56
